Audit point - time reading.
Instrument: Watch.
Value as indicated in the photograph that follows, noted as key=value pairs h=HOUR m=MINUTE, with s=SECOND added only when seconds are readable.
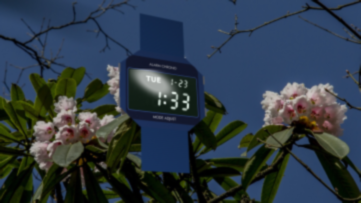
h=1 m=33
